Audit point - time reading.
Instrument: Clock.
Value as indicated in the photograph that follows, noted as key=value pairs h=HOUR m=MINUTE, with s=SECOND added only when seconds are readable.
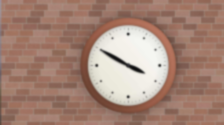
h=3 m=50
